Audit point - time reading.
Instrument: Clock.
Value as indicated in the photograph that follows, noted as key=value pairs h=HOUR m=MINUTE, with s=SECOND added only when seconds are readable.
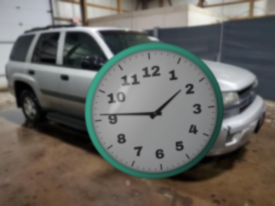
h=1 m=46
